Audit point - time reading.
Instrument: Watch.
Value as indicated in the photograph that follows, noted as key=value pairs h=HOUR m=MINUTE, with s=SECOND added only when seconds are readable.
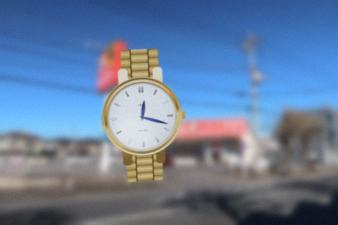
h=12 m=18
